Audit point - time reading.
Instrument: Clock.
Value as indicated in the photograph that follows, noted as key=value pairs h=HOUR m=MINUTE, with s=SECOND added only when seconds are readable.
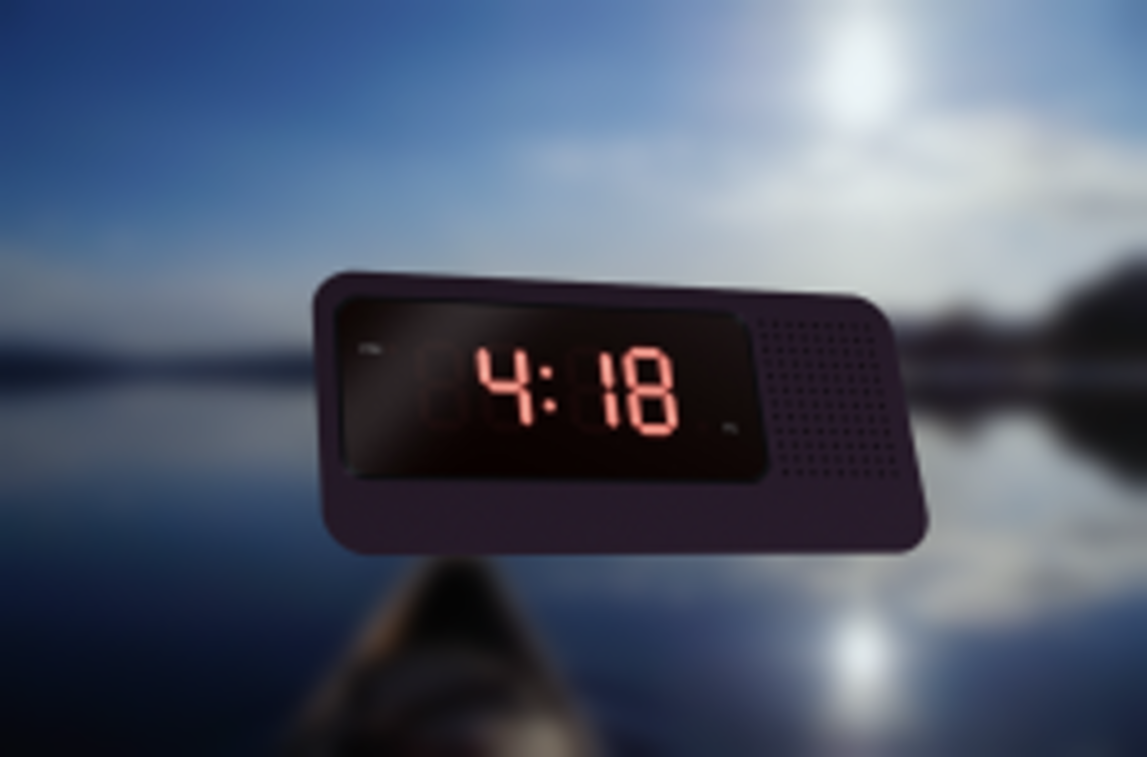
h=4 m=18
